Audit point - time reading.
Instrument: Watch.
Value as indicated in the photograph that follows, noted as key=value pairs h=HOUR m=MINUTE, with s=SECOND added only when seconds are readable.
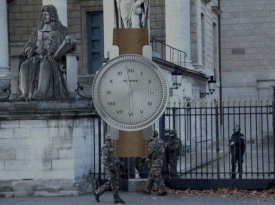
h=5 m=58
